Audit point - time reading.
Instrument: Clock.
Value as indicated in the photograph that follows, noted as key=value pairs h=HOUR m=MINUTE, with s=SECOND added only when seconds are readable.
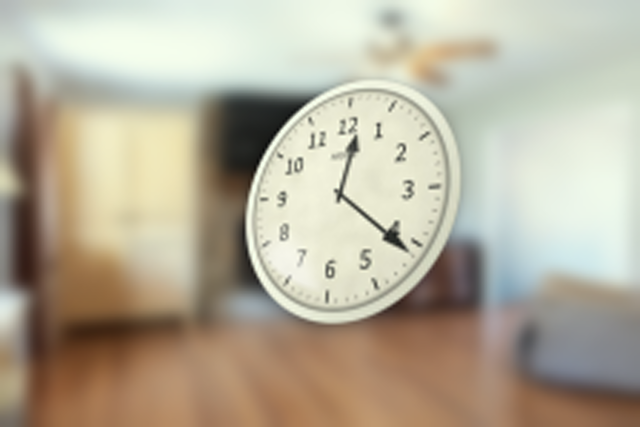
h=12 m=21
